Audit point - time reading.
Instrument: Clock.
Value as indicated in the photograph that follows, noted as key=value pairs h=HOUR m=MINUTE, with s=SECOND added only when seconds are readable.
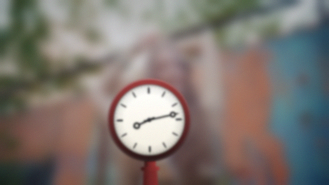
h=8 m=13
